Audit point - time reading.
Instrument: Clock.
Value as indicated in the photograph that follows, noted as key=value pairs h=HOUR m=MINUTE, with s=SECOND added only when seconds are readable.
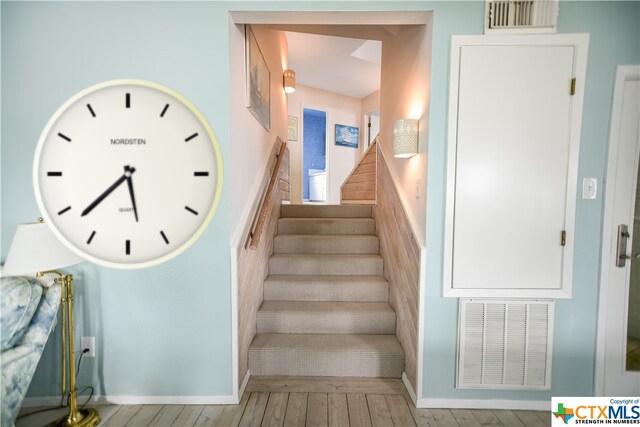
h=5 m=38
